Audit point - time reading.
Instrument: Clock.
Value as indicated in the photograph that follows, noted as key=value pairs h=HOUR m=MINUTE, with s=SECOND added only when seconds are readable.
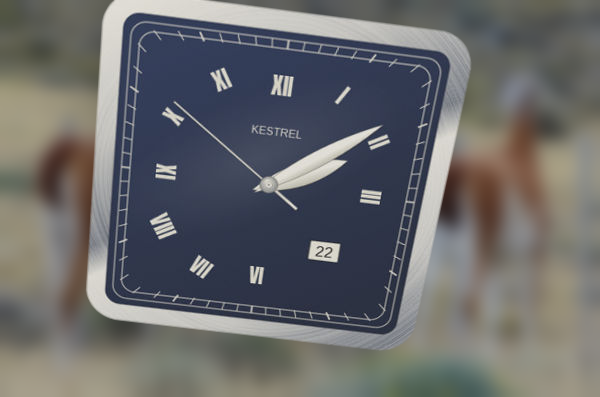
h=2 m=8 s=51
